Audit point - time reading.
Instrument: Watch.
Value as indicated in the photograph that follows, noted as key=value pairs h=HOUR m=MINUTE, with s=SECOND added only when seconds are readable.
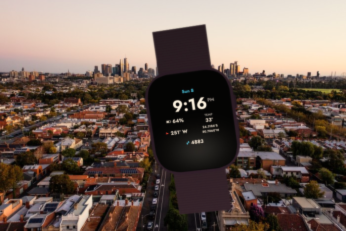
h=9 m=16
